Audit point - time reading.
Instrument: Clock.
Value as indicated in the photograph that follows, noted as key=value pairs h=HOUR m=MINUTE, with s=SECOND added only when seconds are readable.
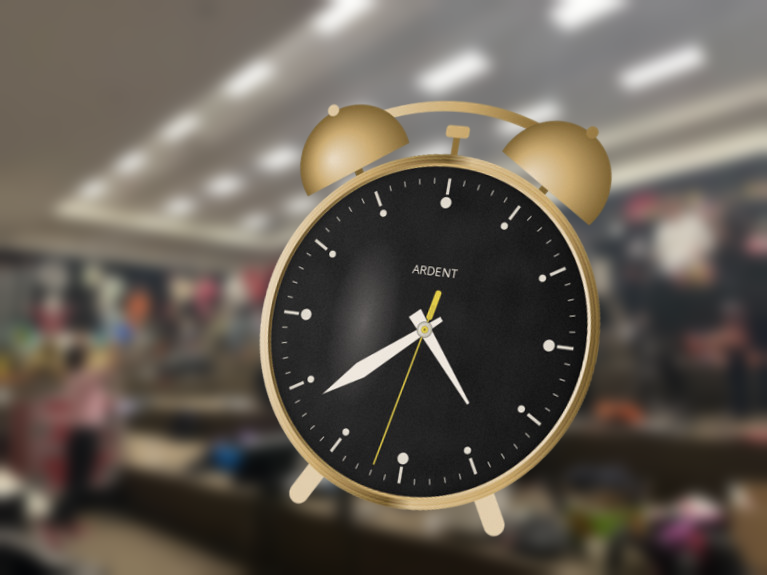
h=4 m=38 s=32
